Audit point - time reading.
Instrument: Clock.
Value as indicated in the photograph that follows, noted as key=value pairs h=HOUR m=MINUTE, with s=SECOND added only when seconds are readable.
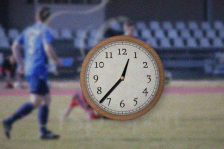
h=12 m=37
